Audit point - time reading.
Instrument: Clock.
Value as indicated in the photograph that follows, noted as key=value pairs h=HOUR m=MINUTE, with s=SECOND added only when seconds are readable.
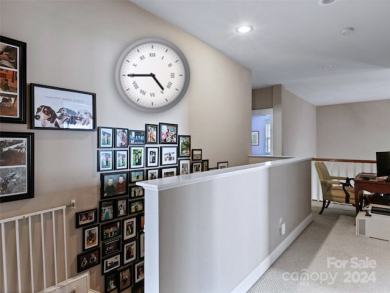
h=4 m=45
